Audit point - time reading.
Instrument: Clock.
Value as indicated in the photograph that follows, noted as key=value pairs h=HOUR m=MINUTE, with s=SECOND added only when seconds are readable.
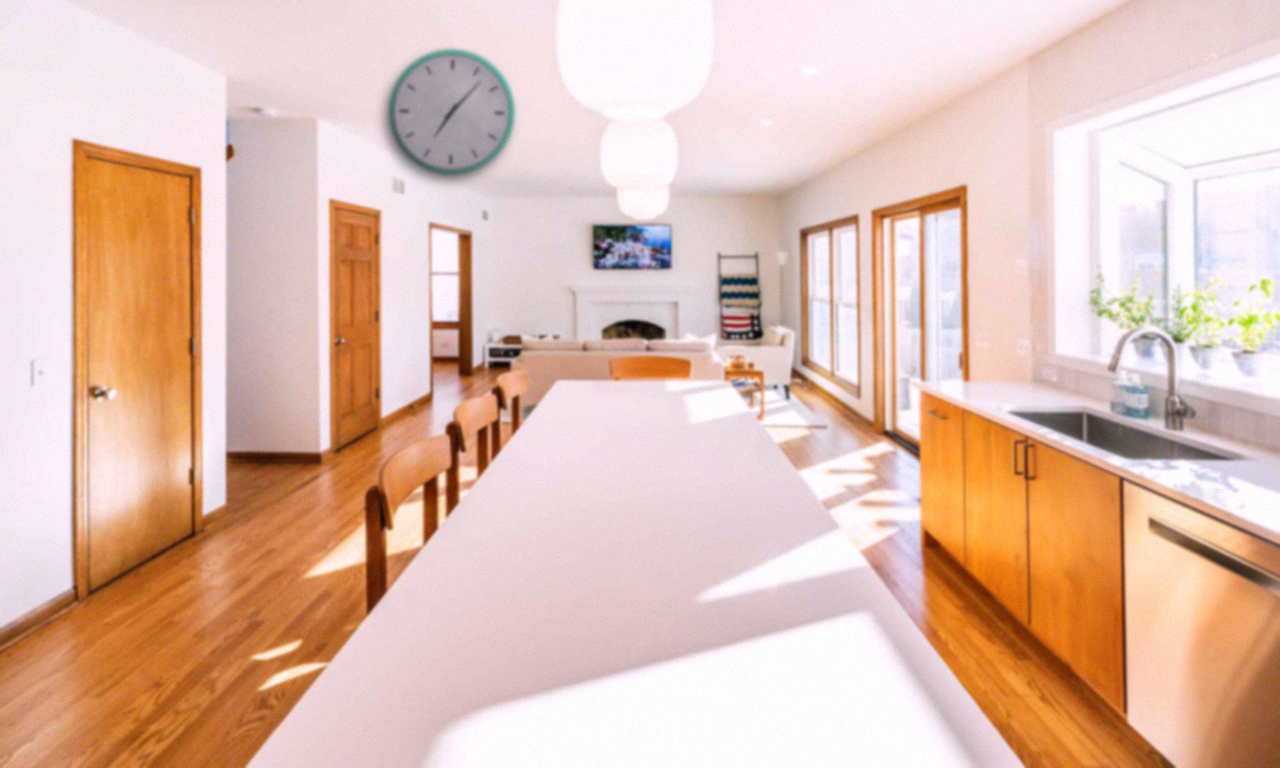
h=7 m=7
